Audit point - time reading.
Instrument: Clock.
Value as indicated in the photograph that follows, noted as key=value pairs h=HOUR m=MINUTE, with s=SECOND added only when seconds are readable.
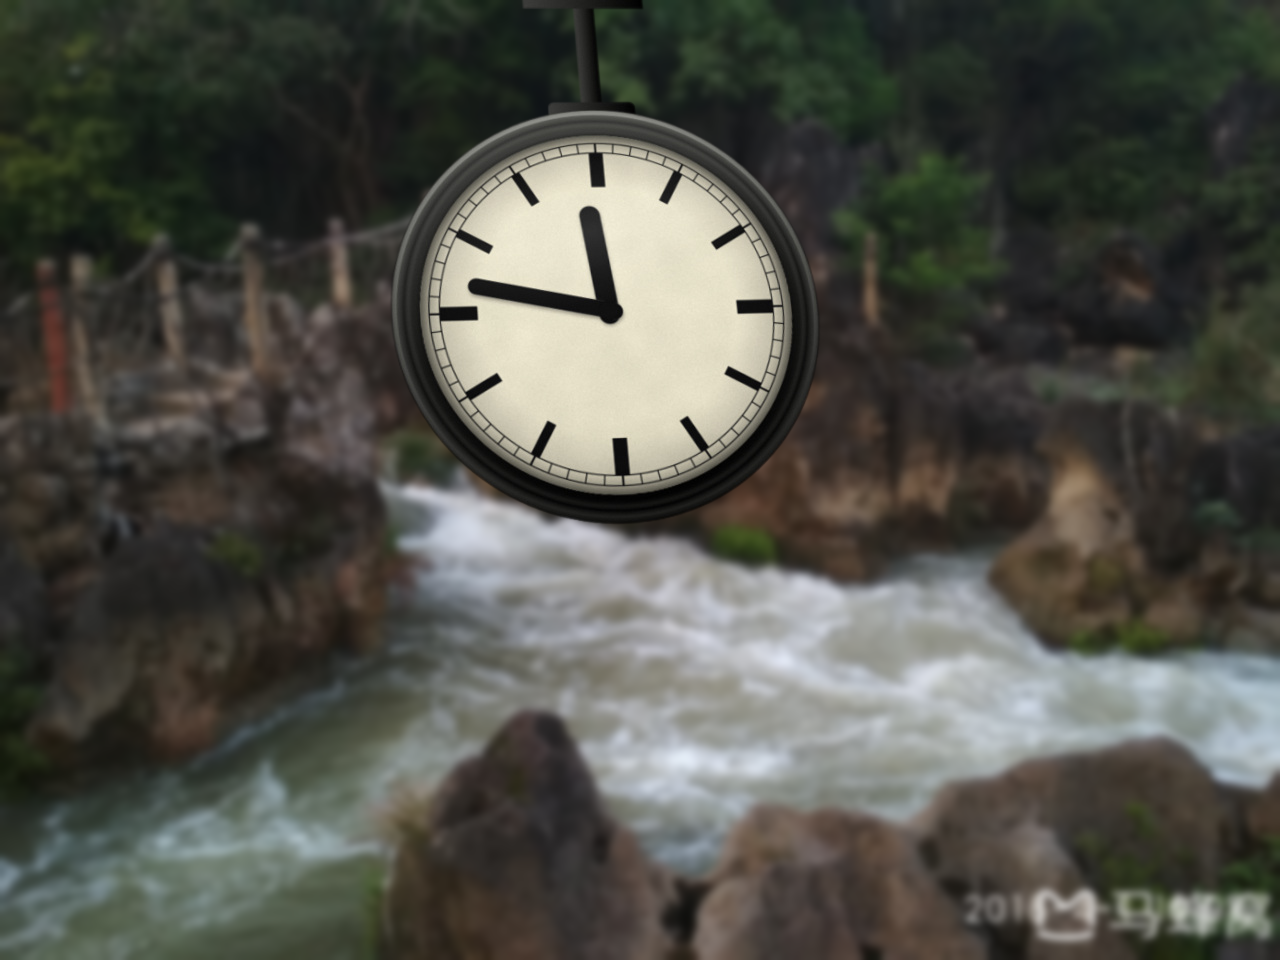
h=11 m=47
